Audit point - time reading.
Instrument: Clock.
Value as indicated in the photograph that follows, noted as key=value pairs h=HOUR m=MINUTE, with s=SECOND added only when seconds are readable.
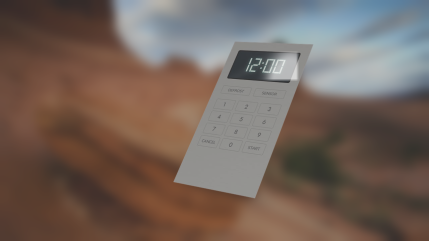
h=12 m=0
